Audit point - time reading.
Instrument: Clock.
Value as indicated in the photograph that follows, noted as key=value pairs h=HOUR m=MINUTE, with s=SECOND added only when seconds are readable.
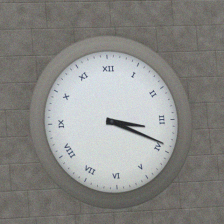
h=3 m=19
